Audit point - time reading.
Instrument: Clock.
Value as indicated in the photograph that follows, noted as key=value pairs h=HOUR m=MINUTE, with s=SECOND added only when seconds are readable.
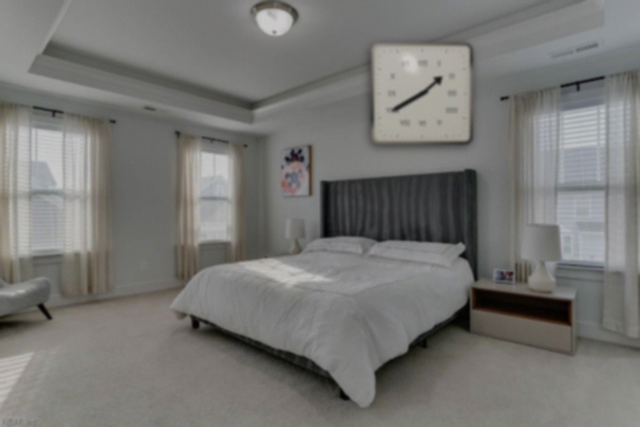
h=1 m=40
